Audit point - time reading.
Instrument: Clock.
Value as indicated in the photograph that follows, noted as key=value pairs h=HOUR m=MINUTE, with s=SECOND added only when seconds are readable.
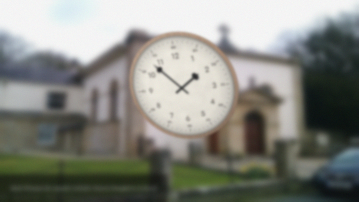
h=1 m=53
